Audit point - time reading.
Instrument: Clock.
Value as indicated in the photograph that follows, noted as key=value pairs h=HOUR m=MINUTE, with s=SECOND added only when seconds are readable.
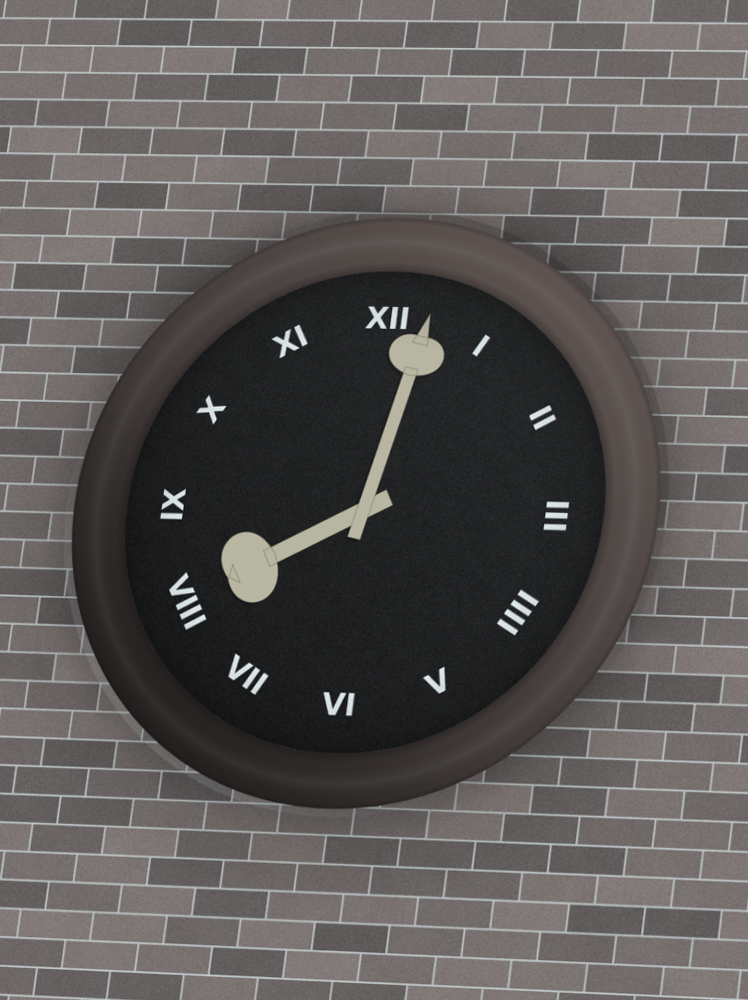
h=8 m=2
